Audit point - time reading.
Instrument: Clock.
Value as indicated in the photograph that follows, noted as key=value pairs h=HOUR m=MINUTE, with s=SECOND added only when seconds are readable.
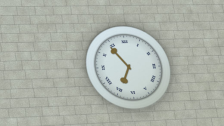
h=6 m=54
